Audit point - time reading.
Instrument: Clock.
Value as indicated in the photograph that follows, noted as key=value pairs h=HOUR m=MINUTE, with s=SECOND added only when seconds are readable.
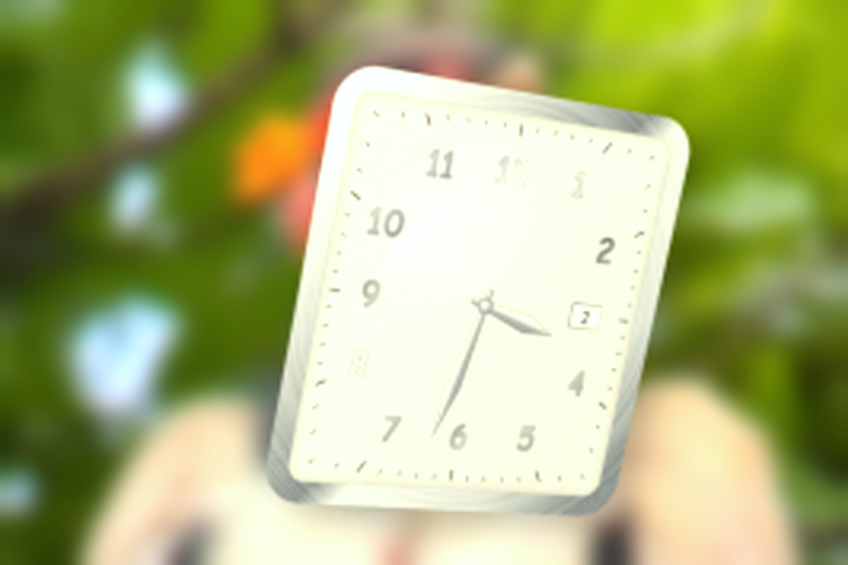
h=3 m=32
